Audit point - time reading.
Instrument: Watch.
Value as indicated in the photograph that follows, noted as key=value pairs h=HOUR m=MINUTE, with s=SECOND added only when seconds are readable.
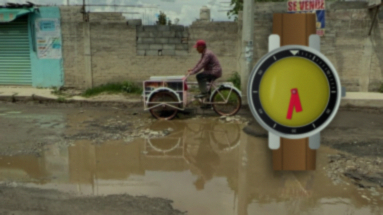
h=5 m=32
